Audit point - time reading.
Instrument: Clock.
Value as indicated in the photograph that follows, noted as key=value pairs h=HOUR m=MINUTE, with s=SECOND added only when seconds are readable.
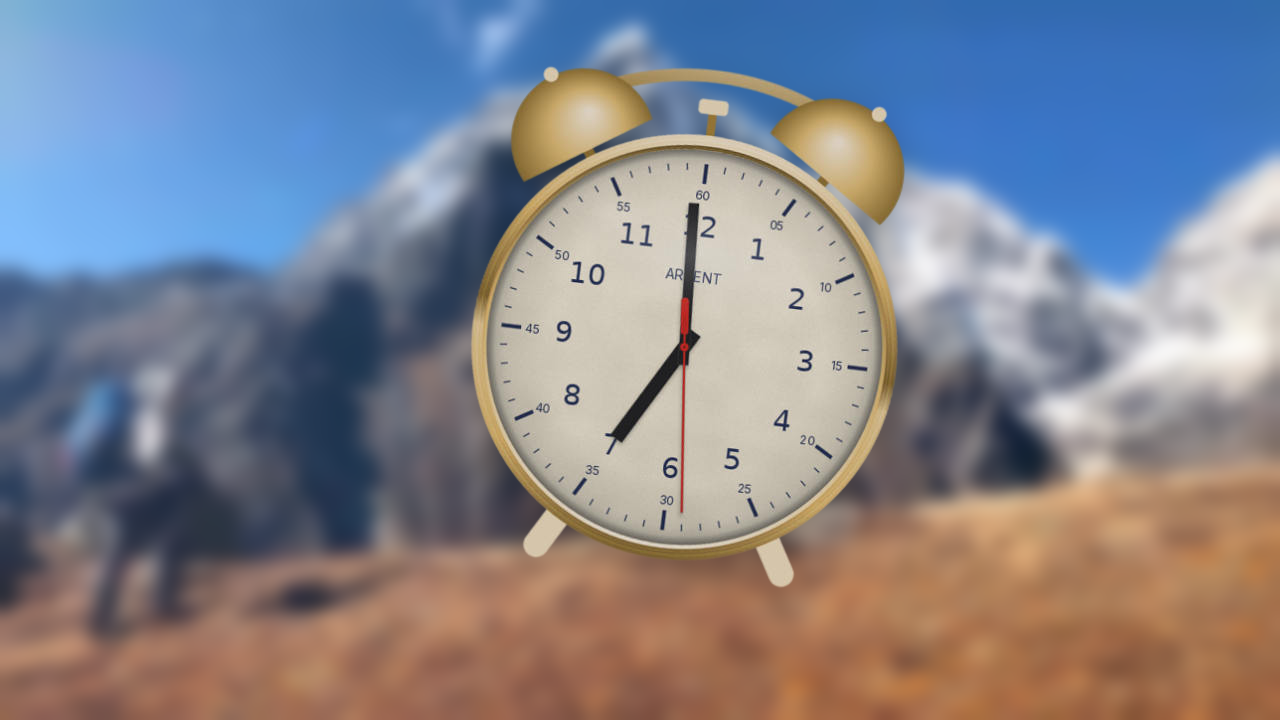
h=6 m=59 s=29
